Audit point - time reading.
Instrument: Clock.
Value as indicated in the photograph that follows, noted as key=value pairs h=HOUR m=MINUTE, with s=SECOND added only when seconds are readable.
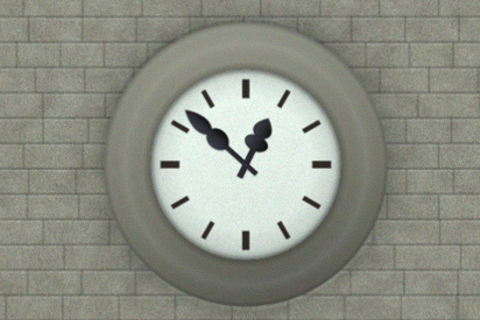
h=12 m=52
